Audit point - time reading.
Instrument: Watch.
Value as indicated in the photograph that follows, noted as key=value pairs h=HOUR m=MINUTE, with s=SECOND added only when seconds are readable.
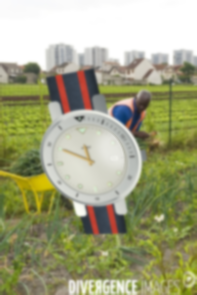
h=11 m=50
